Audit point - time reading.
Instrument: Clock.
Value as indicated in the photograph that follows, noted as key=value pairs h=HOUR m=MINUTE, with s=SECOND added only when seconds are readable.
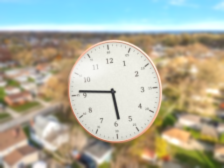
h=5 m=46
